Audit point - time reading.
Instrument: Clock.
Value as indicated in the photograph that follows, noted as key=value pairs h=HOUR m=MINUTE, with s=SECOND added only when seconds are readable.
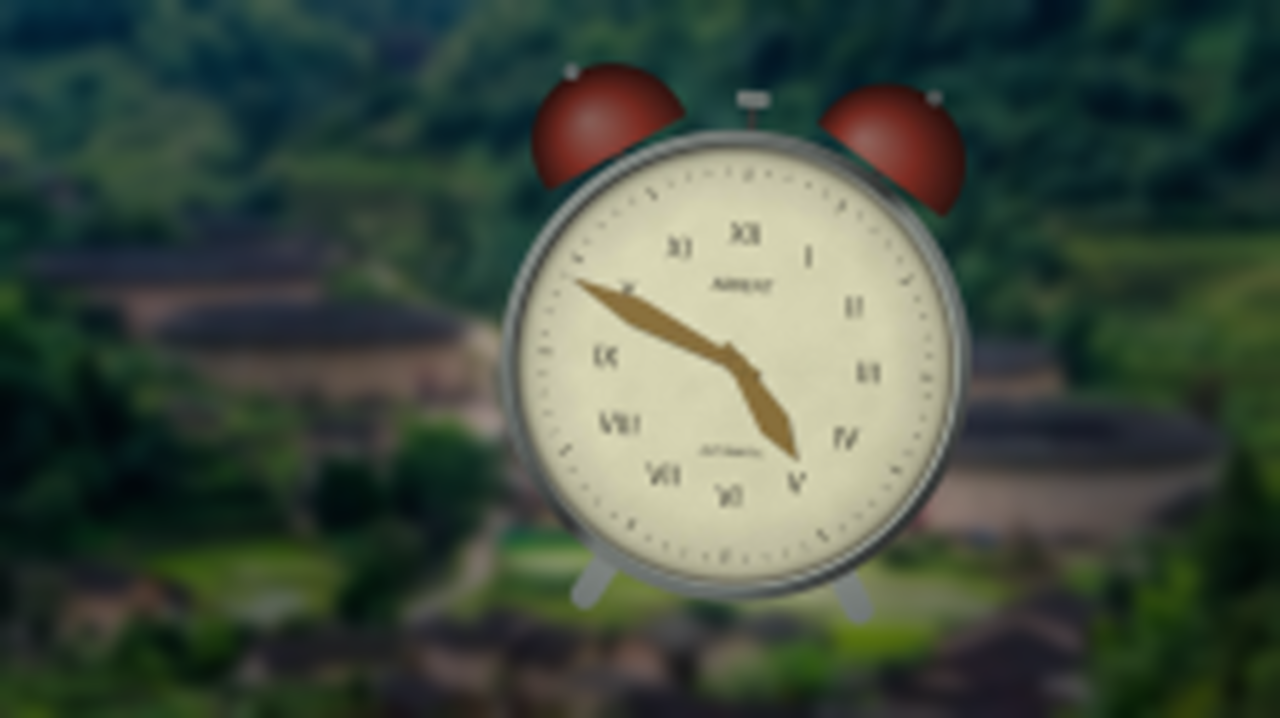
h=4 m=49
